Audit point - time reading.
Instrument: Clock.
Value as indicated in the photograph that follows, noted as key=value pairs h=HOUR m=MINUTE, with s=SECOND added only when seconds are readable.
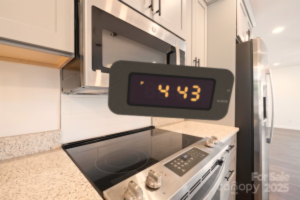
h=4 m=43
